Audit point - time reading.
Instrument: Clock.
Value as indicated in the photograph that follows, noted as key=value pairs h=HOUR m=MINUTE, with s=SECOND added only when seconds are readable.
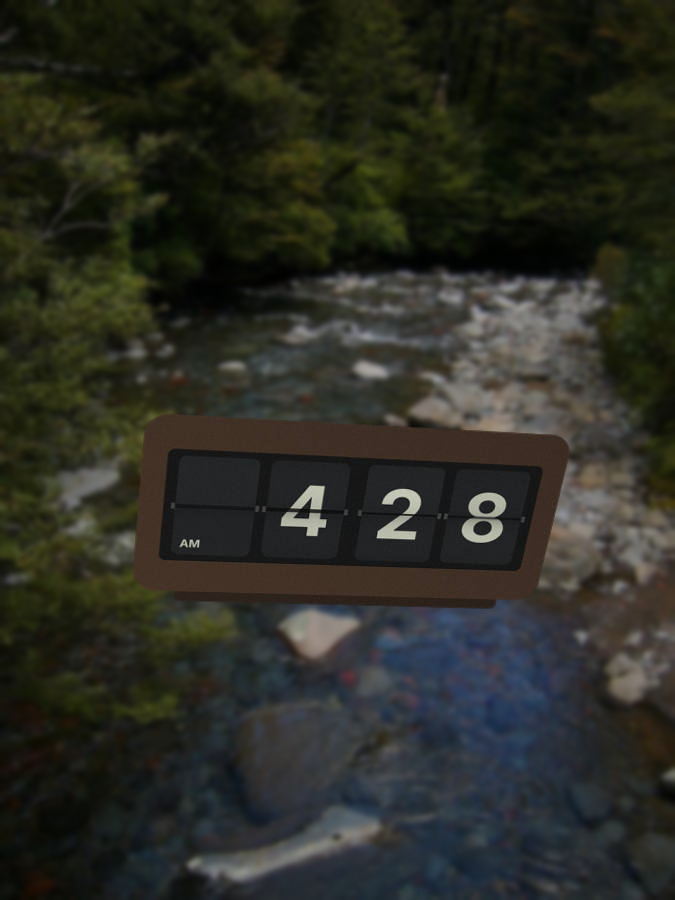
h=4 m=28
